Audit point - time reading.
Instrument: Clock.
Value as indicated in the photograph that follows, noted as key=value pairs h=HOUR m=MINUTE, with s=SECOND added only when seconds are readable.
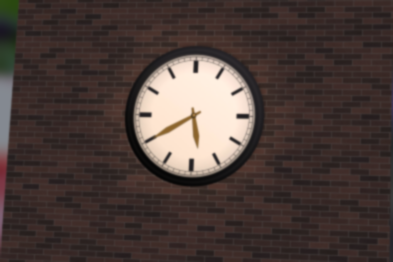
h=5 m=40
